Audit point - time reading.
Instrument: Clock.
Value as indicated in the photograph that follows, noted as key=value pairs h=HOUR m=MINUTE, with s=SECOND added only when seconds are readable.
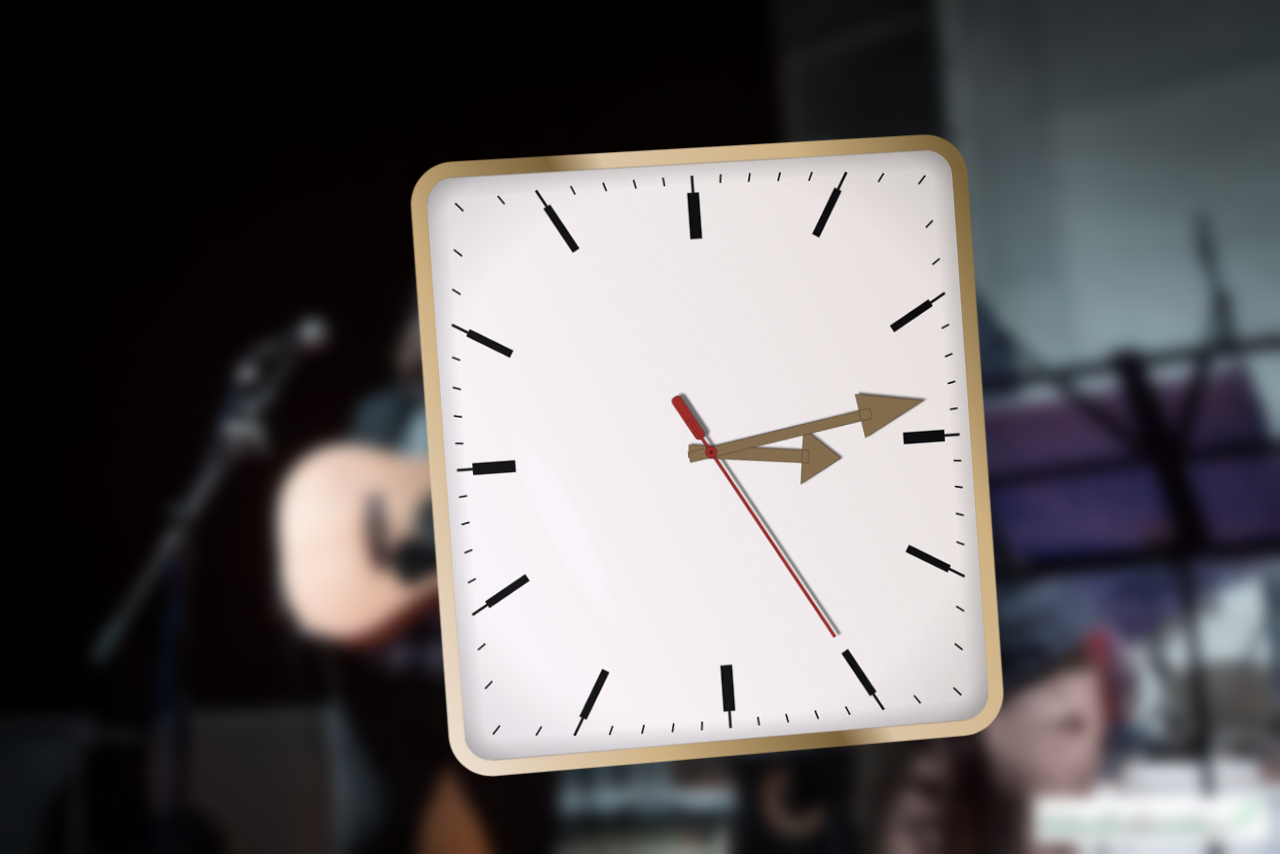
h=3 m=13 s=25
